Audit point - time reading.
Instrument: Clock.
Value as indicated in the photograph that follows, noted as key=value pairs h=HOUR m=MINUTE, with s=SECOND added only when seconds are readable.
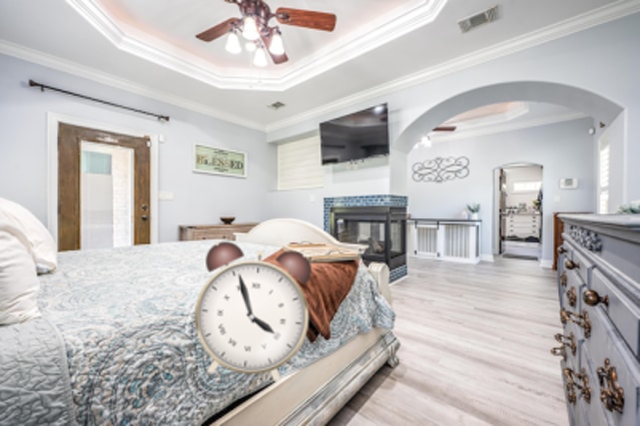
h=3 m=56
